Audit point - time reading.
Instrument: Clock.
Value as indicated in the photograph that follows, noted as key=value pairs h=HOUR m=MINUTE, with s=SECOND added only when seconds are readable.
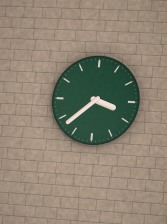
h=3 m=38
